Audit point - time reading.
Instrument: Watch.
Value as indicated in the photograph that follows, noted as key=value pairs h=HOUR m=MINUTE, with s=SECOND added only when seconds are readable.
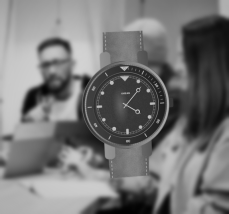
h=4 m=7
